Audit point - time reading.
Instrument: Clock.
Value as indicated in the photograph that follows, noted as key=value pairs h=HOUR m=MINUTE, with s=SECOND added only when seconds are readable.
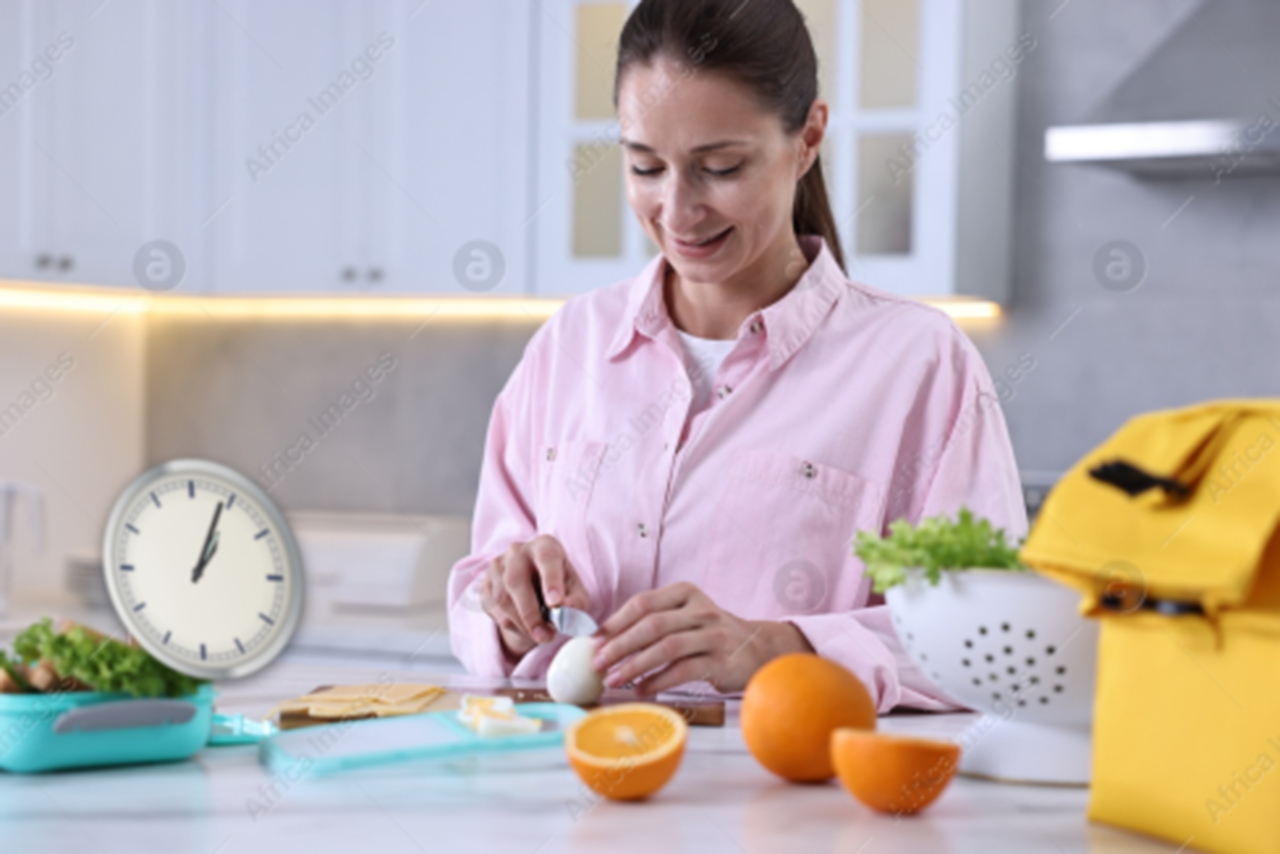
h=1 m=4
